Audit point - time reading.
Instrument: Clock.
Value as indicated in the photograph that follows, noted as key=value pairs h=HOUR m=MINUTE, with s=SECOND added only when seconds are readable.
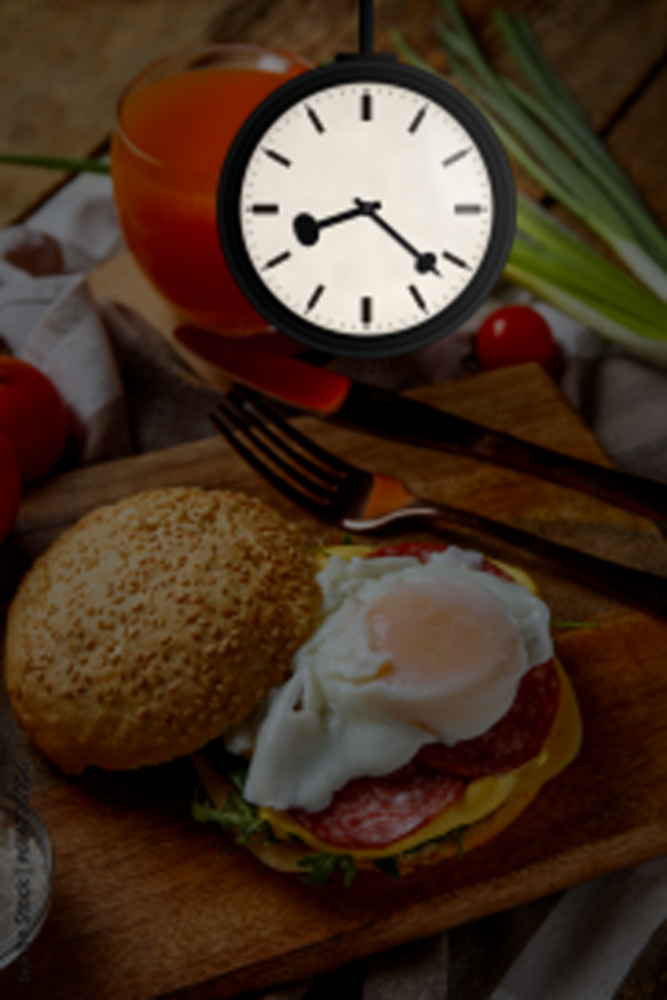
h=8 m=22
